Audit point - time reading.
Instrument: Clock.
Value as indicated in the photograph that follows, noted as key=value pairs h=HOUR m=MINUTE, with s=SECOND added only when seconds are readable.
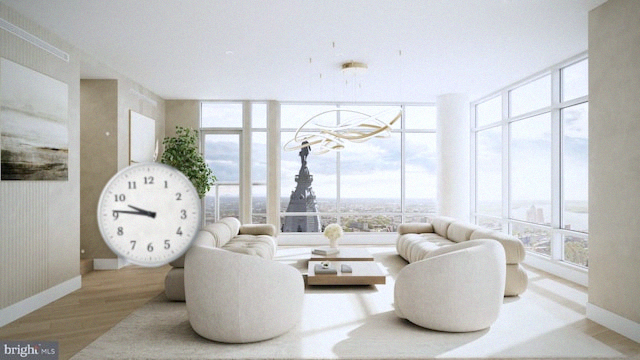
h=9 m=46
